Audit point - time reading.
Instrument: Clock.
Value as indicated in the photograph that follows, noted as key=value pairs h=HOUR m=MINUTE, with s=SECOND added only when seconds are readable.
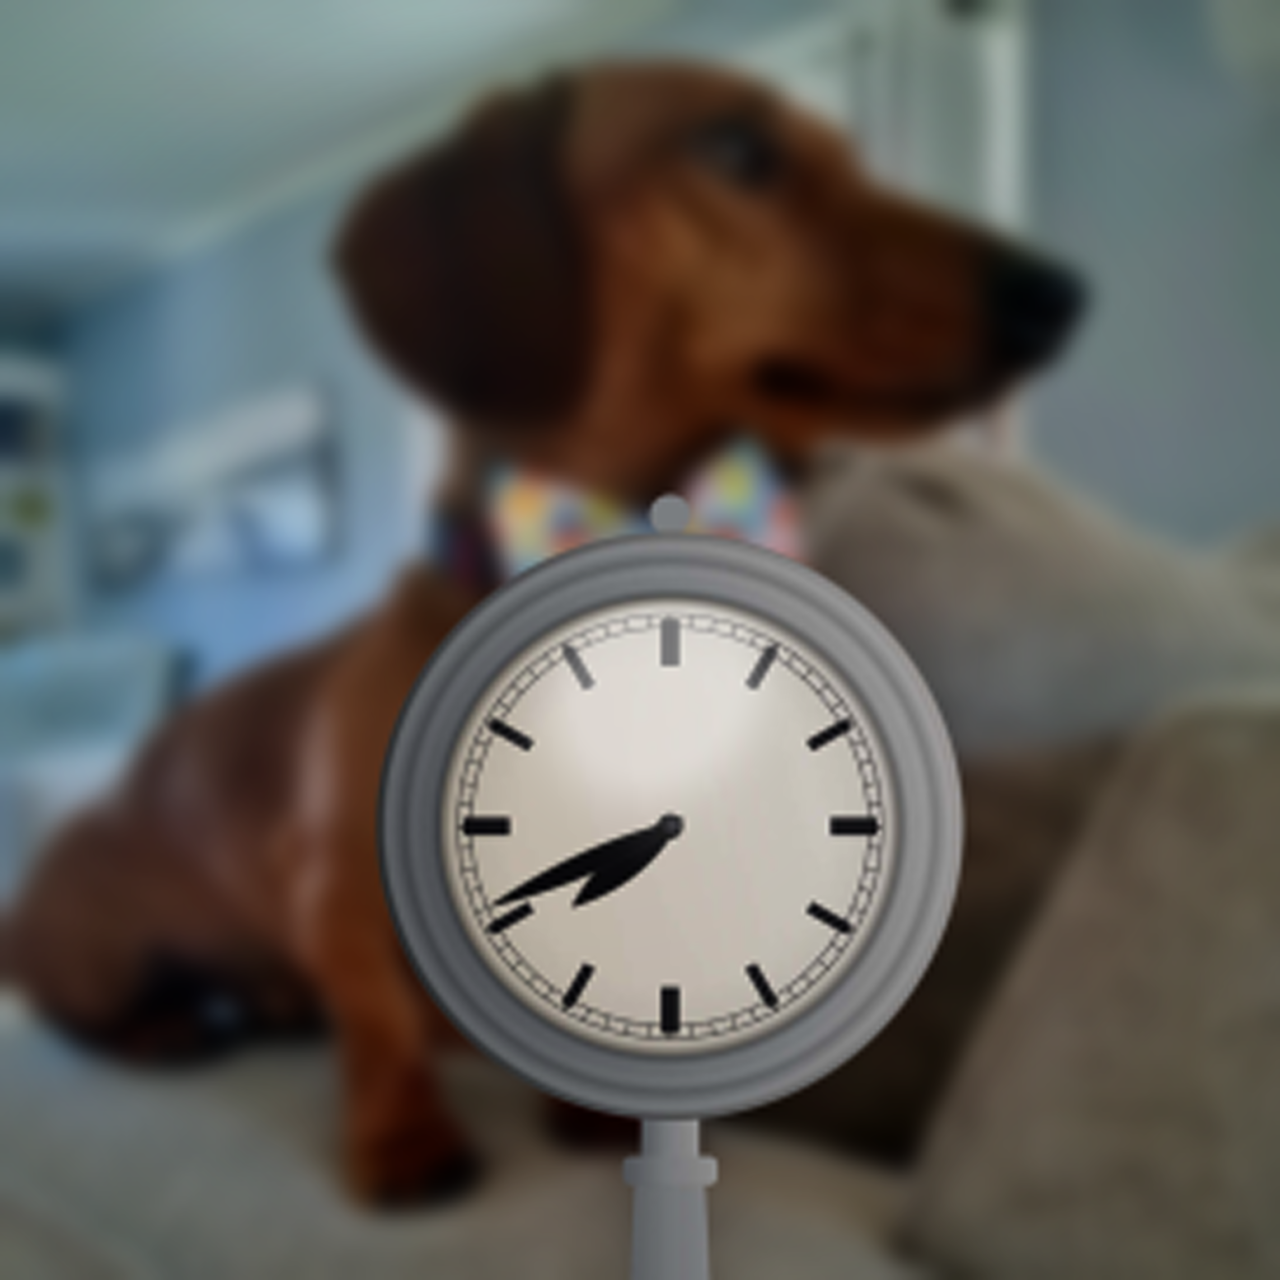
h=7 m=41
